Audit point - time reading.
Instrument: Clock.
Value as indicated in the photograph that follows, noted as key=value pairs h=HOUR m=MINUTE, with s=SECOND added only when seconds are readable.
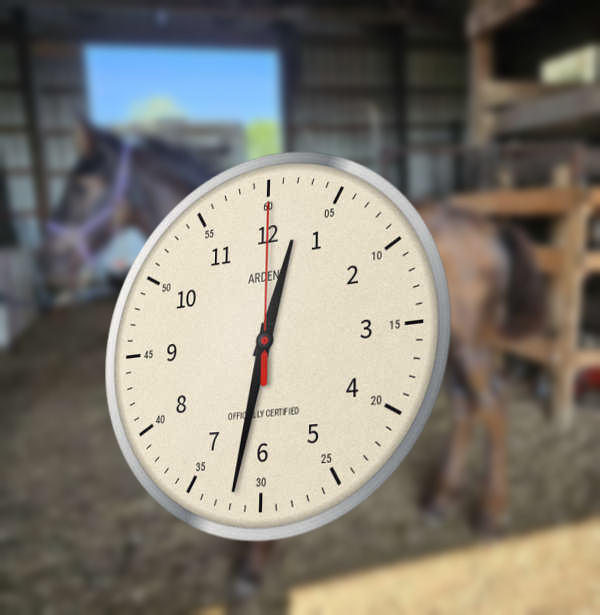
h=12 m=32 s=0
